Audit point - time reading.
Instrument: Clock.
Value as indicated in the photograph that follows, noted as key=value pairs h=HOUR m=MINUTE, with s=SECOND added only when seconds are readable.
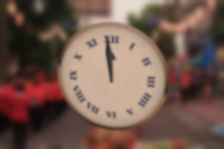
h=11 m=59
